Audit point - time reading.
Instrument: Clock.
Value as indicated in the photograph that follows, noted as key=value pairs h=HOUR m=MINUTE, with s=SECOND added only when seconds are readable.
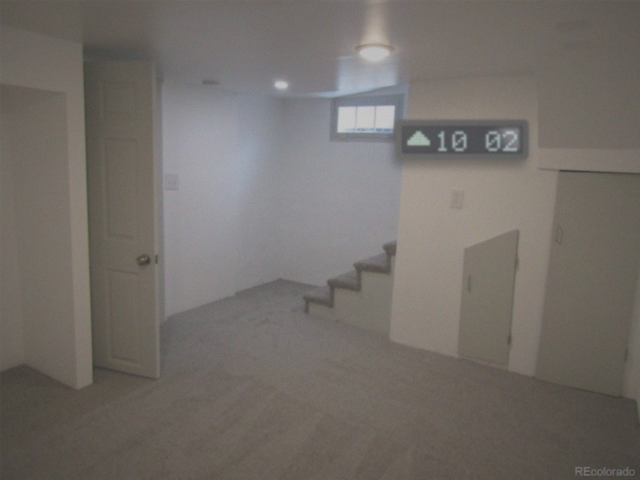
h=10 m=2
